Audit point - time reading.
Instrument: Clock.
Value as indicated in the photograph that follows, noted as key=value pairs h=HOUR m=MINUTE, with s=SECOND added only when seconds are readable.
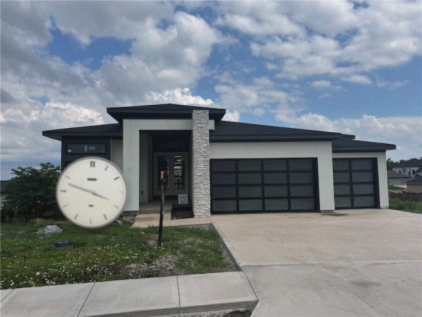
h=3 m=48
